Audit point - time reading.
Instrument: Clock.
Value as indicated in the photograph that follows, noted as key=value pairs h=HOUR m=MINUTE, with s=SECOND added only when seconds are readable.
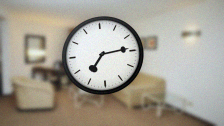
h=7 m=14
